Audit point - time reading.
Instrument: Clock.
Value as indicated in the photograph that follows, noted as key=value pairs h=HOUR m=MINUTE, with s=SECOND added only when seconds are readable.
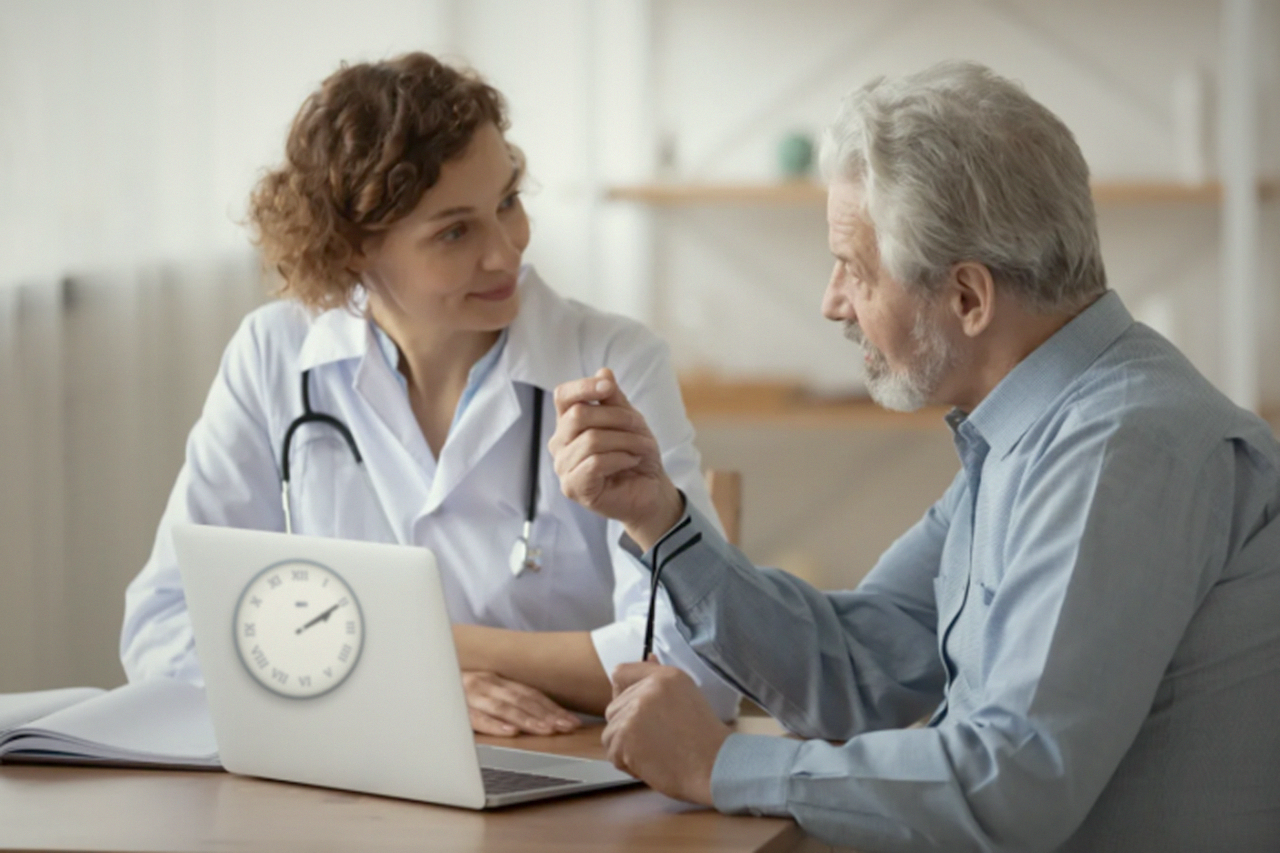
h=2 m=10
